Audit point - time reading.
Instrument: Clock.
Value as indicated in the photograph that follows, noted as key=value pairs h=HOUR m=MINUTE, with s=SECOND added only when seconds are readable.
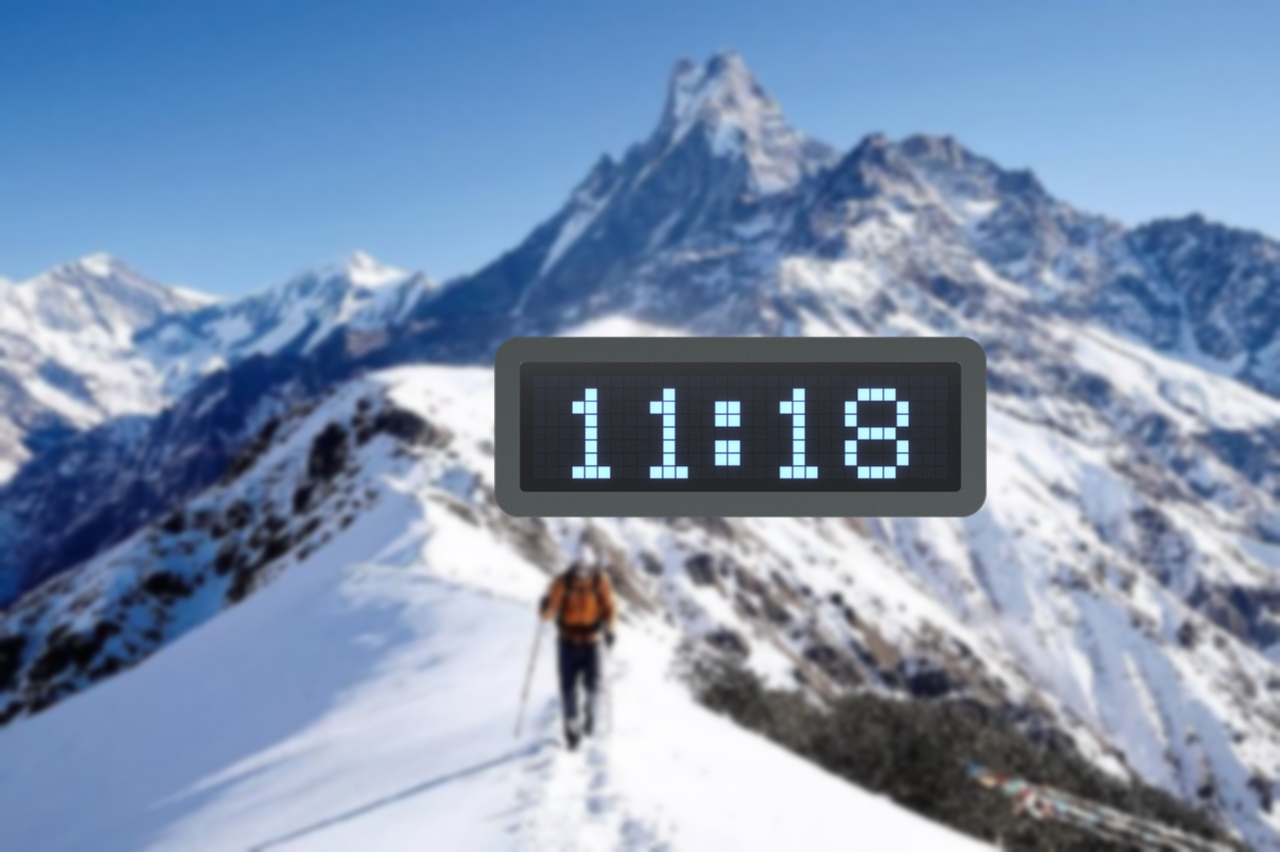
h=11 m=18
